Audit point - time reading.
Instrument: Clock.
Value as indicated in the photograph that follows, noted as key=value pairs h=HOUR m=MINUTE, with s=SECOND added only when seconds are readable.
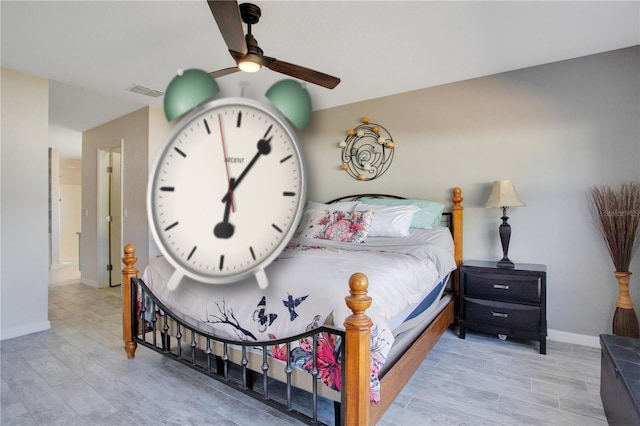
h=6 m=5 s=57
